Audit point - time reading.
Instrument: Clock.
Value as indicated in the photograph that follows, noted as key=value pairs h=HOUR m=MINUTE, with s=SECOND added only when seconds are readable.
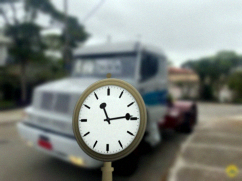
h=11 m=14
